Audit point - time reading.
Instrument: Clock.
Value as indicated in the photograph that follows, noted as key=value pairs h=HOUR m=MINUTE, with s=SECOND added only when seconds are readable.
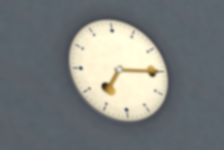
h=7 m=15
